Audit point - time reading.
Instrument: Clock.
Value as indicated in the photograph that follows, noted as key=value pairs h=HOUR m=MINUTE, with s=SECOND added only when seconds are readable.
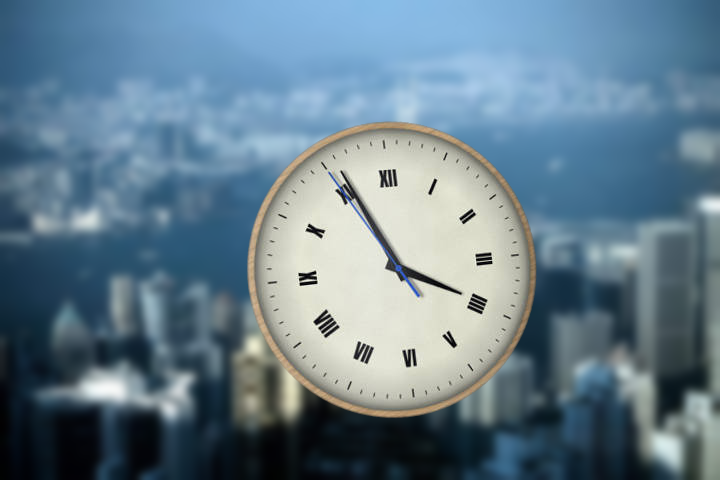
h=3 m=55 s=55
